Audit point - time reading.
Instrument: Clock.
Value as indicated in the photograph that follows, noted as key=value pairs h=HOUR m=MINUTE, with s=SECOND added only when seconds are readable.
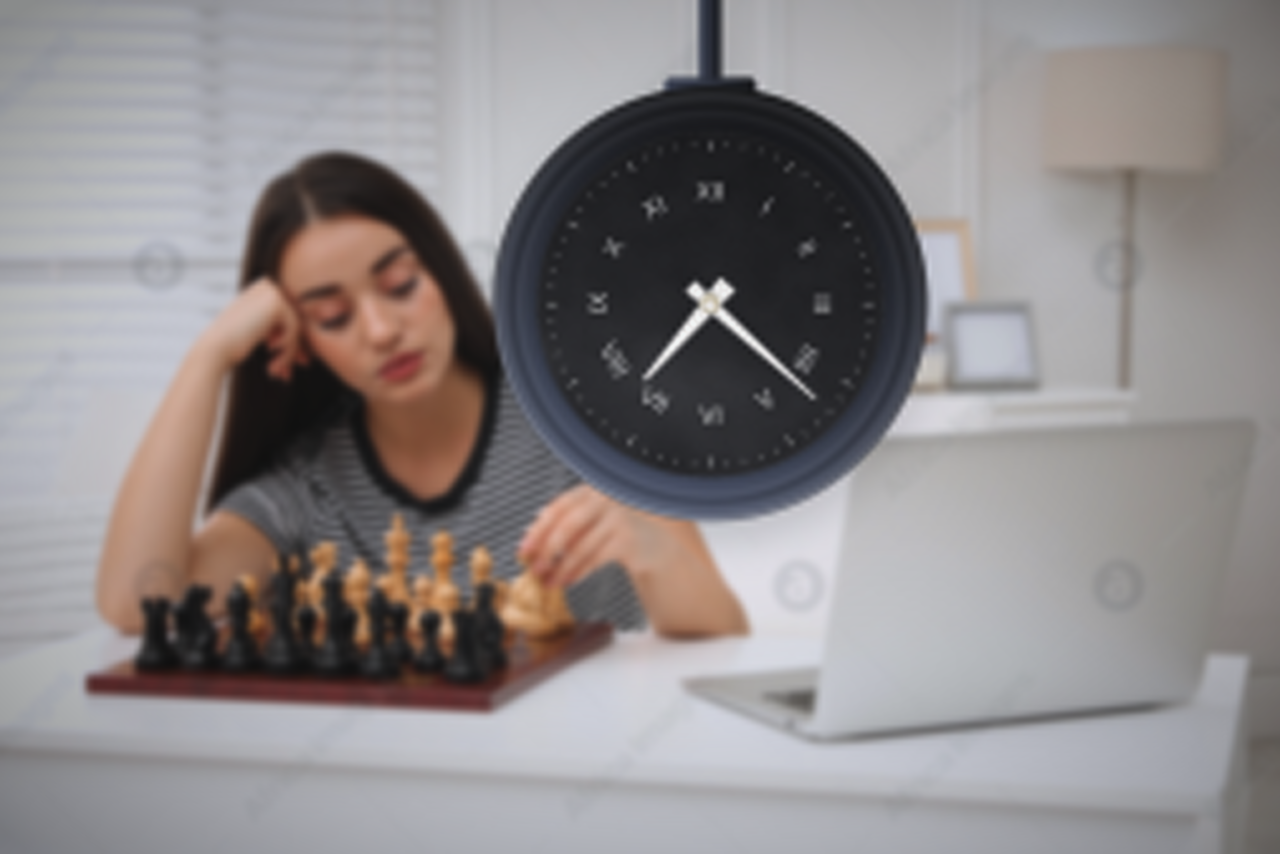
h=7 m=22
